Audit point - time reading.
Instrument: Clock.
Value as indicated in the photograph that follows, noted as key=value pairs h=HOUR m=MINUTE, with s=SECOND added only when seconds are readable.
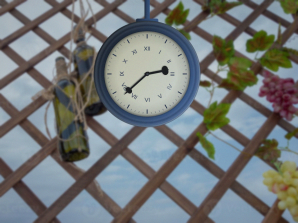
h=2 m=38
